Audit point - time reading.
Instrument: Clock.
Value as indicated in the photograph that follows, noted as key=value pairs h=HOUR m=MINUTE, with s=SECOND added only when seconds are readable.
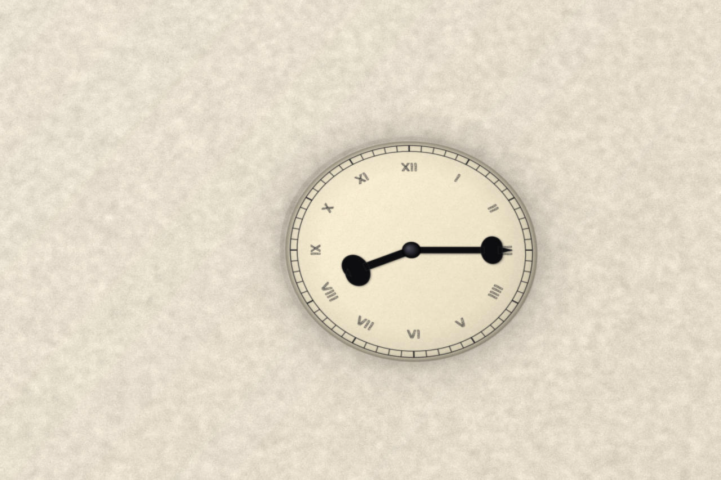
h=8 m=15
